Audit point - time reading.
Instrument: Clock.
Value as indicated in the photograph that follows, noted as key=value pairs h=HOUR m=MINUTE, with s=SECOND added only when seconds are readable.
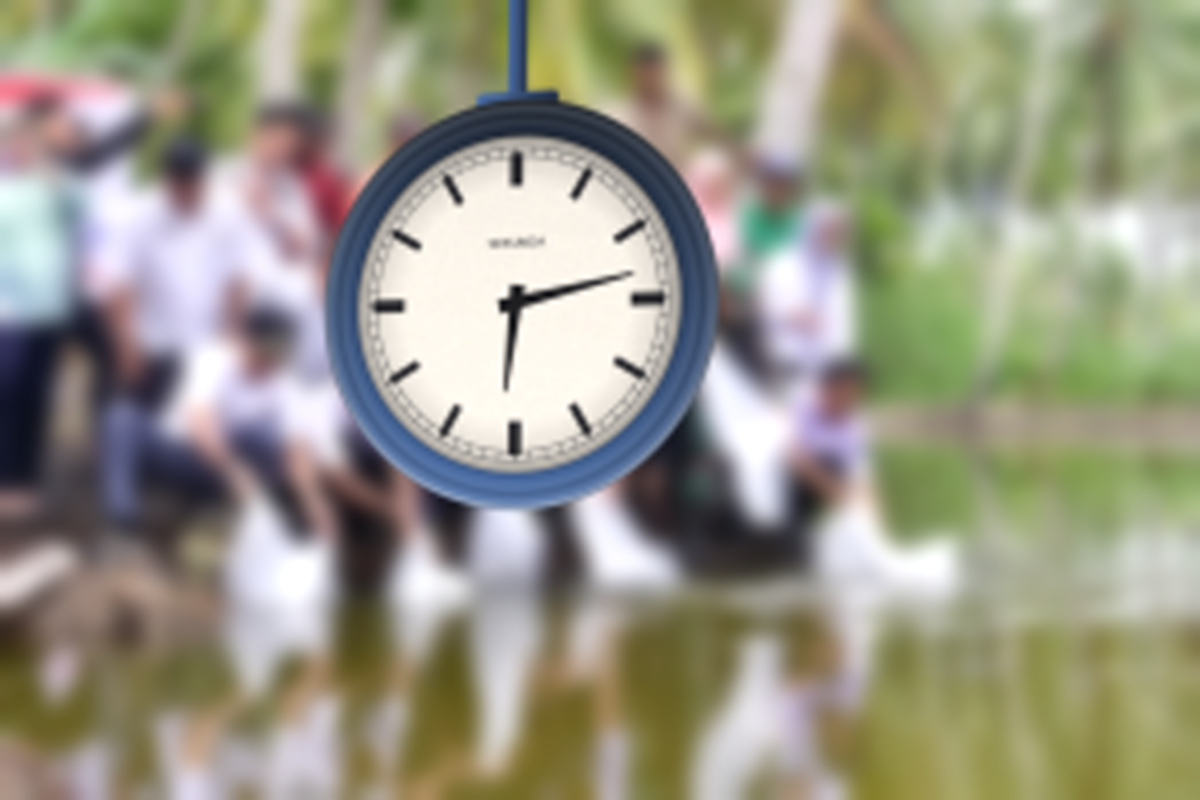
h=6 m=13
